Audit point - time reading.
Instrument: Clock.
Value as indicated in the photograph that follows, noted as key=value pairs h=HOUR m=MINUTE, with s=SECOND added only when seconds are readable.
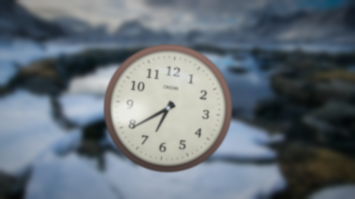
h=6 m=39
